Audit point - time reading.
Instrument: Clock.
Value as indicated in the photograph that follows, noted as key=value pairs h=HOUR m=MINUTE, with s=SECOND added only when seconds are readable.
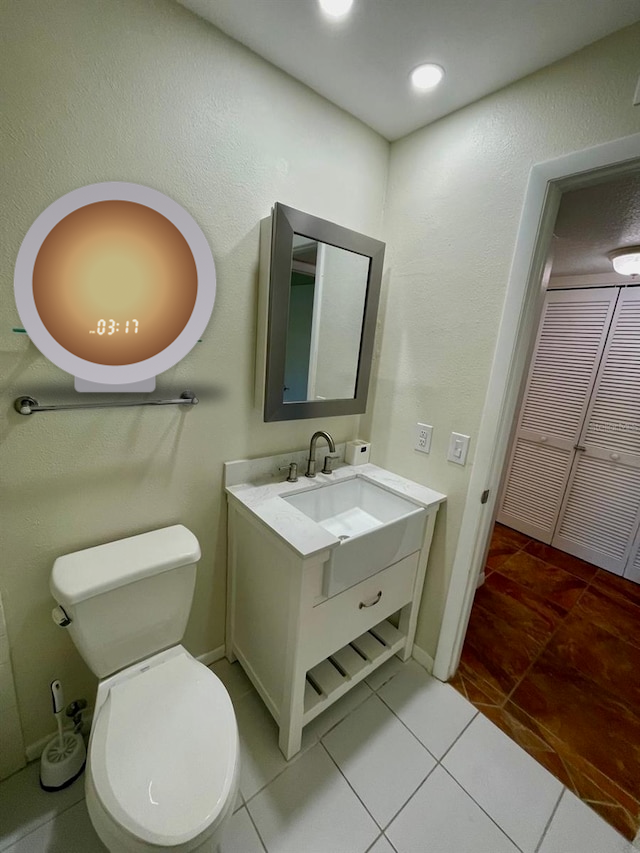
h=3 m=17
